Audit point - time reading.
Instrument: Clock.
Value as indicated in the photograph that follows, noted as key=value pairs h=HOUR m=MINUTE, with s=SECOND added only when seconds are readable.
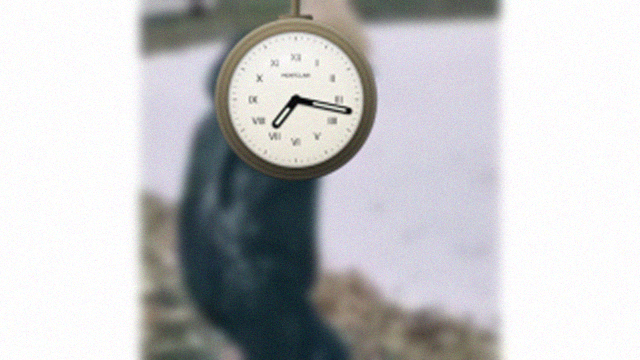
h=7 m=17
